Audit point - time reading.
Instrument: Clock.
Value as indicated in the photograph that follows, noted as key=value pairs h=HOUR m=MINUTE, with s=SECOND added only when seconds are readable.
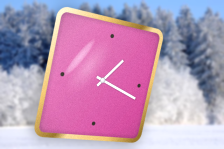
h=1 m=18
